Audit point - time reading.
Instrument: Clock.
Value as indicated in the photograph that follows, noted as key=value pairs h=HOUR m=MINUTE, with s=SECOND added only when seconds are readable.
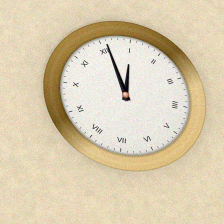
h=1 m=1
